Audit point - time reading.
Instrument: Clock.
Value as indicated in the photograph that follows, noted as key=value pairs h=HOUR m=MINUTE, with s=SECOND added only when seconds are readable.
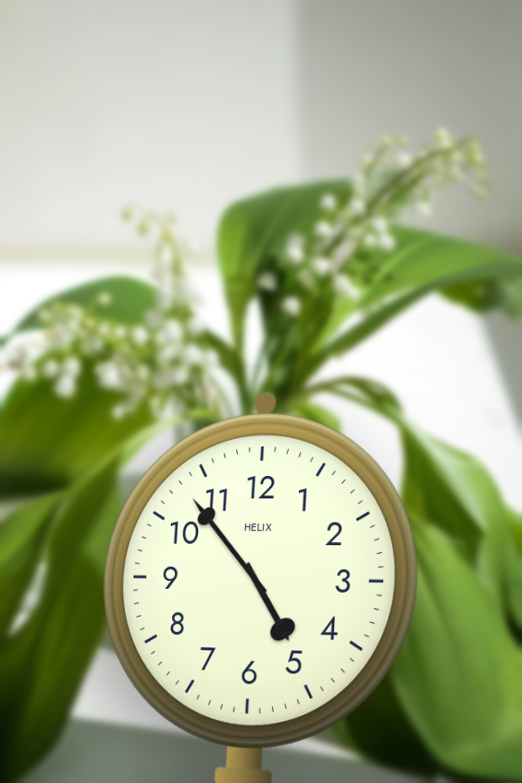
h=4 m=53
